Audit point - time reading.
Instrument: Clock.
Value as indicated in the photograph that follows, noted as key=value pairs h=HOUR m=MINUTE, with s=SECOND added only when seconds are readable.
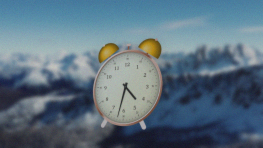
h=4 m=32
